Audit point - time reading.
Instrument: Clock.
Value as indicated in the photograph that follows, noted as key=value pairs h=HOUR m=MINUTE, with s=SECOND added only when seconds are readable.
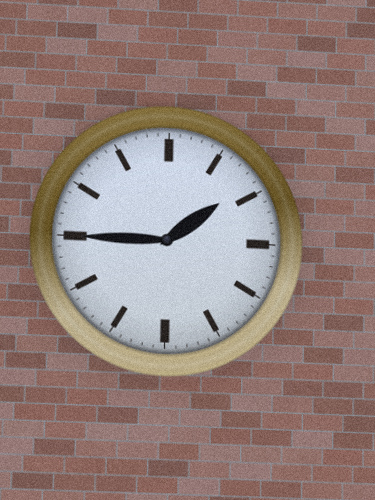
h=1 m=45
